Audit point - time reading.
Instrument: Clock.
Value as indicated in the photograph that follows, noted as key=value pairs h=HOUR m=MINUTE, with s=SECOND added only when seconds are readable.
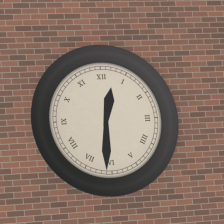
h=12 m=31
